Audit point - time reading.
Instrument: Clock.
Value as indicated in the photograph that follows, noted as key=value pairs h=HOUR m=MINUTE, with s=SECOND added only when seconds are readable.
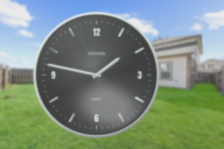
h=1 m=47
